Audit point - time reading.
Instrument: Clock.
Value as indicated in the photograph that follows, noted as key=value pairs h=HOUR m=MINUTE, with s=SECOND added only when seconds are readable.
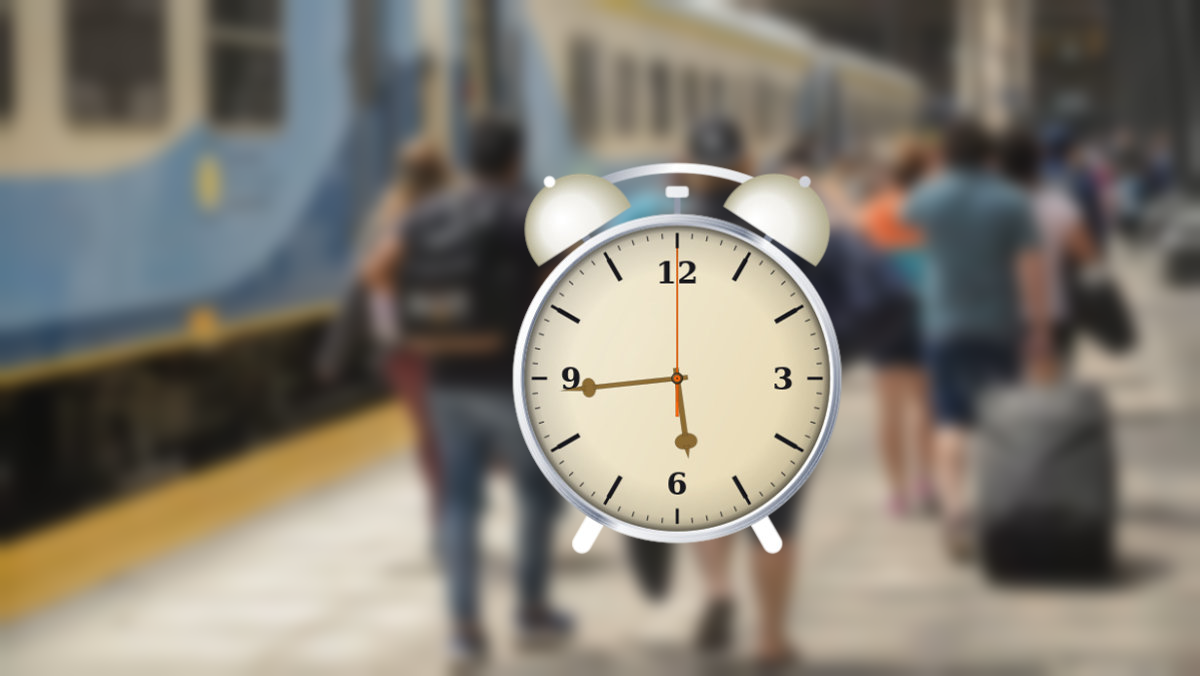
h=5 m=44 s=0
